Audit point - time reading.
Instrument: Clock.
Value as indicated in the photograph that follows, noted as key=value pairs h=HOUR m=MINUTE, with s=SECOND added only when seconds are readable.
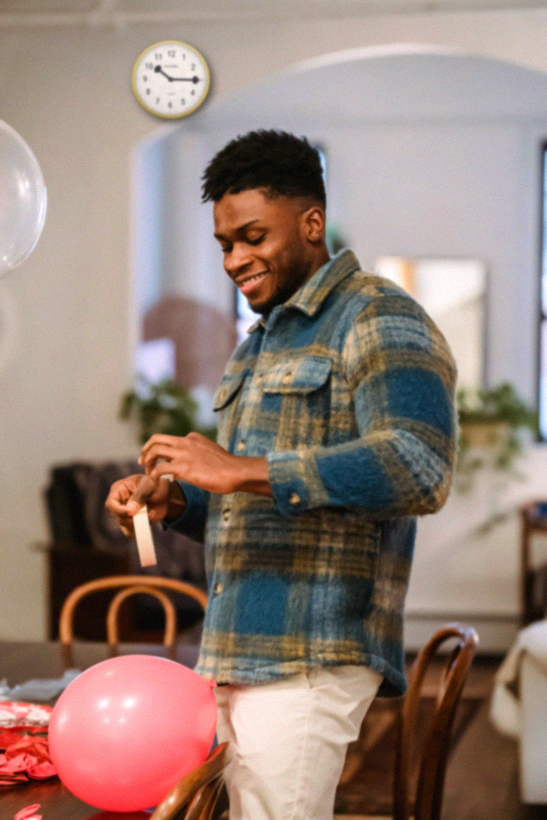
h=10 m=15
